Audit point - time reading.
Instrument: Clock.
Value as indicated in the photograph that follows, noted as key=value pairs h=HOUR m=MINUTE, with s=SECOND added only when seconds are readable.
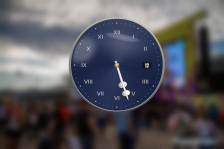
h=5 m=27
